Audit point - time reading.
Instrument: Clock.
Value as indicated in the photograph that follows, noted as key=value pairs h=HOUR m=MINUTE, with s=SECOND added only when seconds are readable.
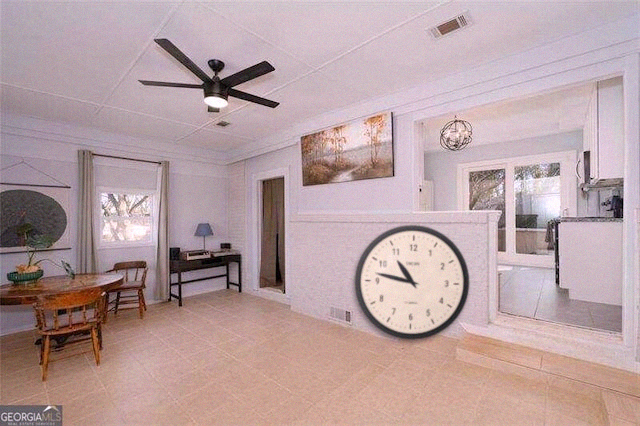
h=10 m=47
